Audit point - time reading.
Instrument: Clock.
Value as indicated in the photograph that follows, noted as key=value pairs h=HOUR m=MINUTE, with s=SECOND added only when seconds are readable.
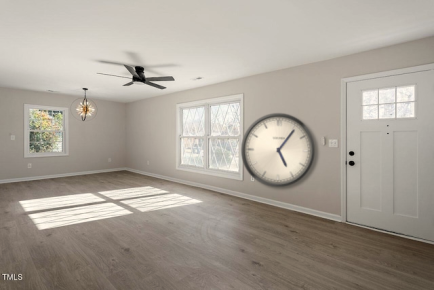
h=5 m=6
